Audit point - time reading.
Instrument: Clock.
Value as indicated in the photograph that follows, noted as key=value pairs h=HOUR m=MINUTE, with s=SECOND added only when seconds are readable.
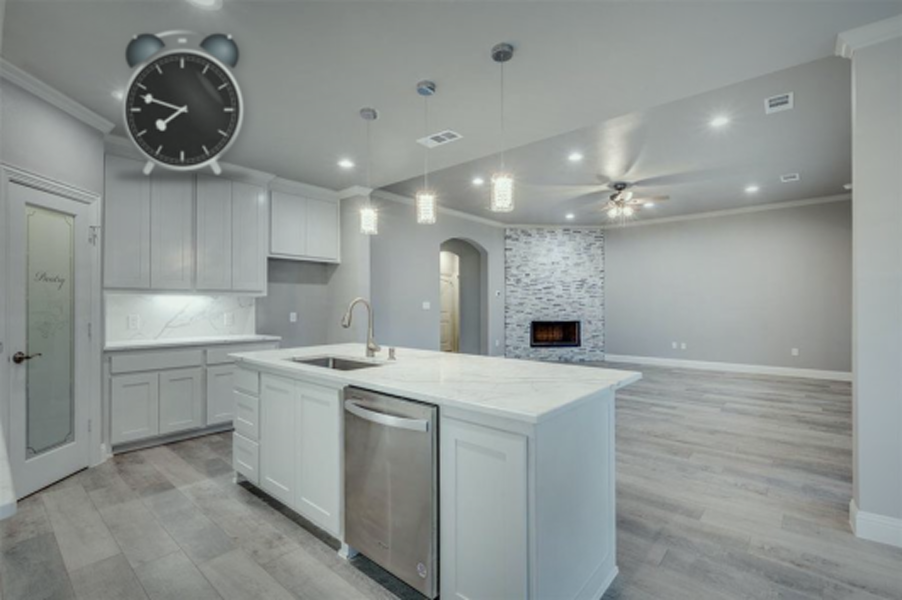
h=7 m=48
